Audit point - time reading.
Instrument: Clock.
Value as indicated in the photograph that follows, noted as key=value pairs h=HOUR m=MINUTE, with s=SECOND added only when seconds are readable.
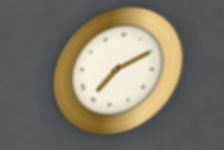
h=7 m=10
